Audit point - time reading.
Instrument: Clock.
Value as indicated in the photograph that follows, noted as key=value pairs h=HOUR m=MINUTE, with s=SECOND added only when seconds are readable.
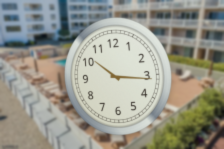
h=10 m=16
